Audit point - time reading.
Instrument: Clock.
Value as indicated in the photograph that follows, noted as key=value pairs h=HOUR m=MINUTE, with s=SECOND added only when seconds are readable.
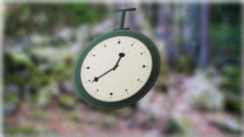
h=12 m=39
